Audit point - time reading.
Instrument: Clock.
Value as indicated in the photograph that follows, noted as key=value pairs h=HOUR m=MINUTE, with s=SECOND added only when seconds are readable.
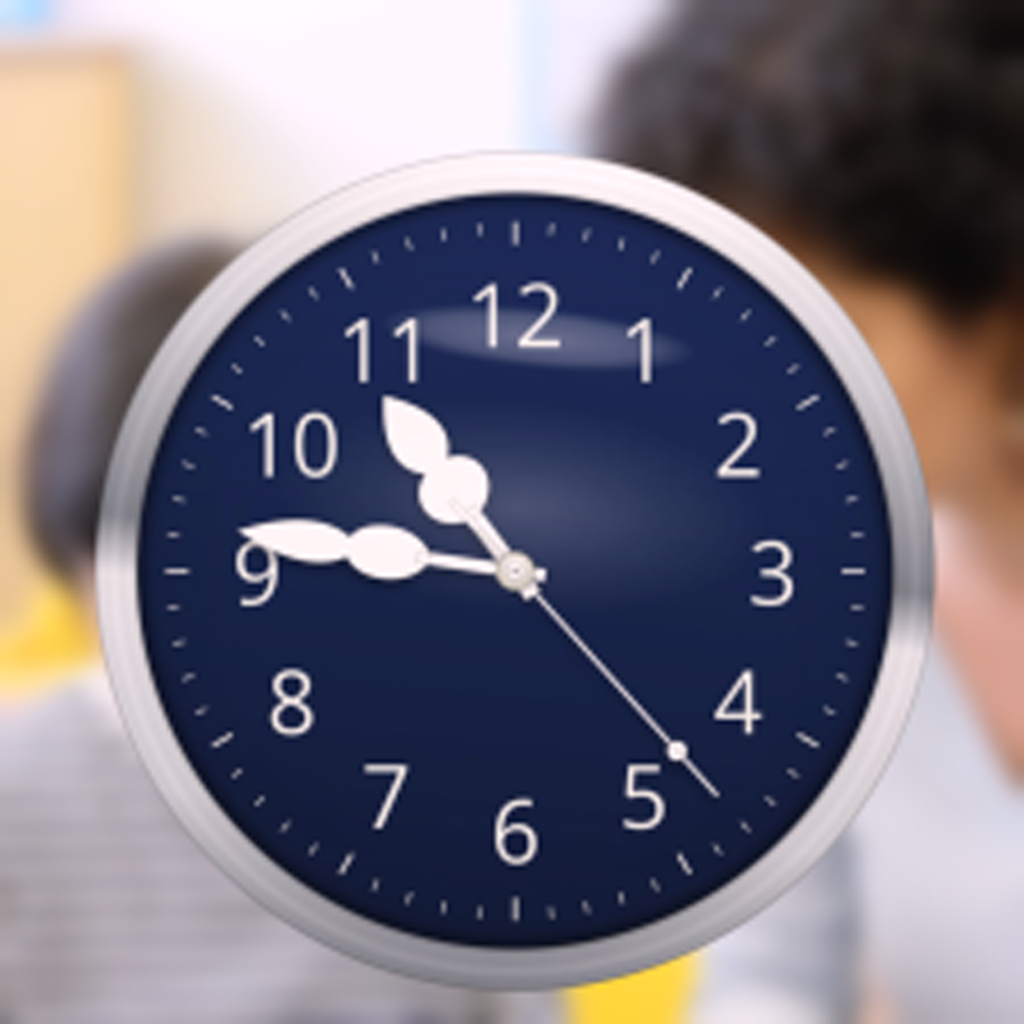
h=10 m=46 s=23
